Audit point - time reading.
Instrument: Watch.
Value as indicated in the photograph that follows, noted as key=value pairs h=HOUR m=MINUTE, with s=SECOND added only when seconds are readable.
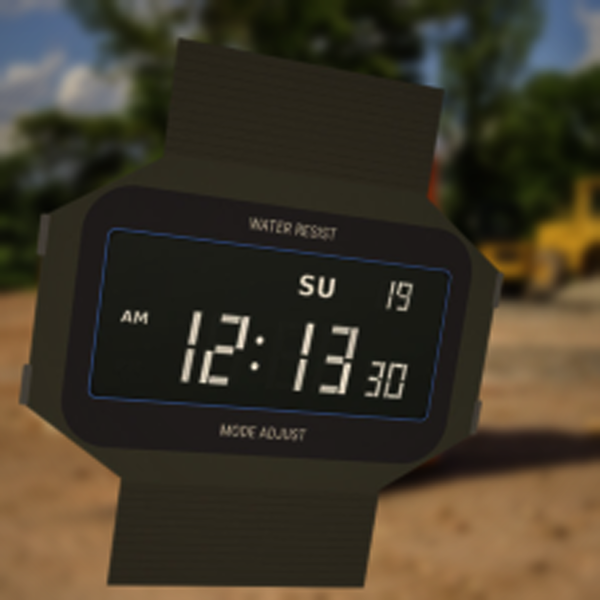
h=12 m=13 s=30
